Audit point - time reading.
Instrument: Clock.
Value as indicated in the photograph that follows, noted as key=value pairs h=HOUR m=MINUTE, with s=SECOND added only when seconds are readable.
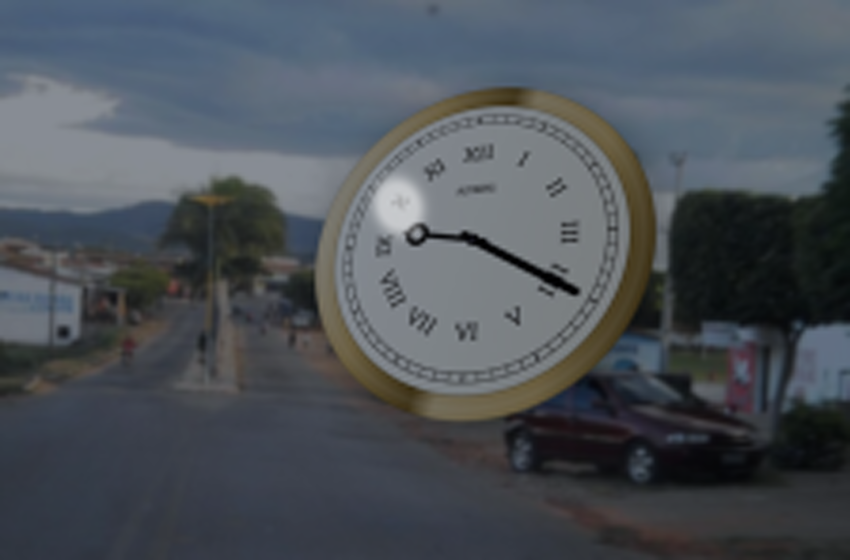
h=9 m=20
